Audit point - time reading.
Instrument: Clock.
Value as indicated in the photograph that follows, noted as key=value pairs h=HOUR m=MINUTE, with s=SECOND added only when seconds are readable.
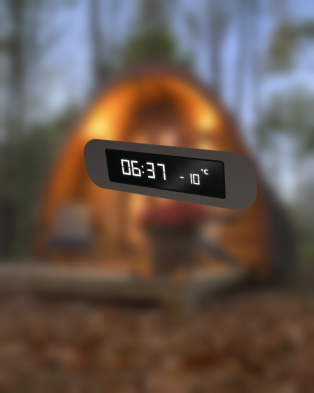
h=6 m=37
